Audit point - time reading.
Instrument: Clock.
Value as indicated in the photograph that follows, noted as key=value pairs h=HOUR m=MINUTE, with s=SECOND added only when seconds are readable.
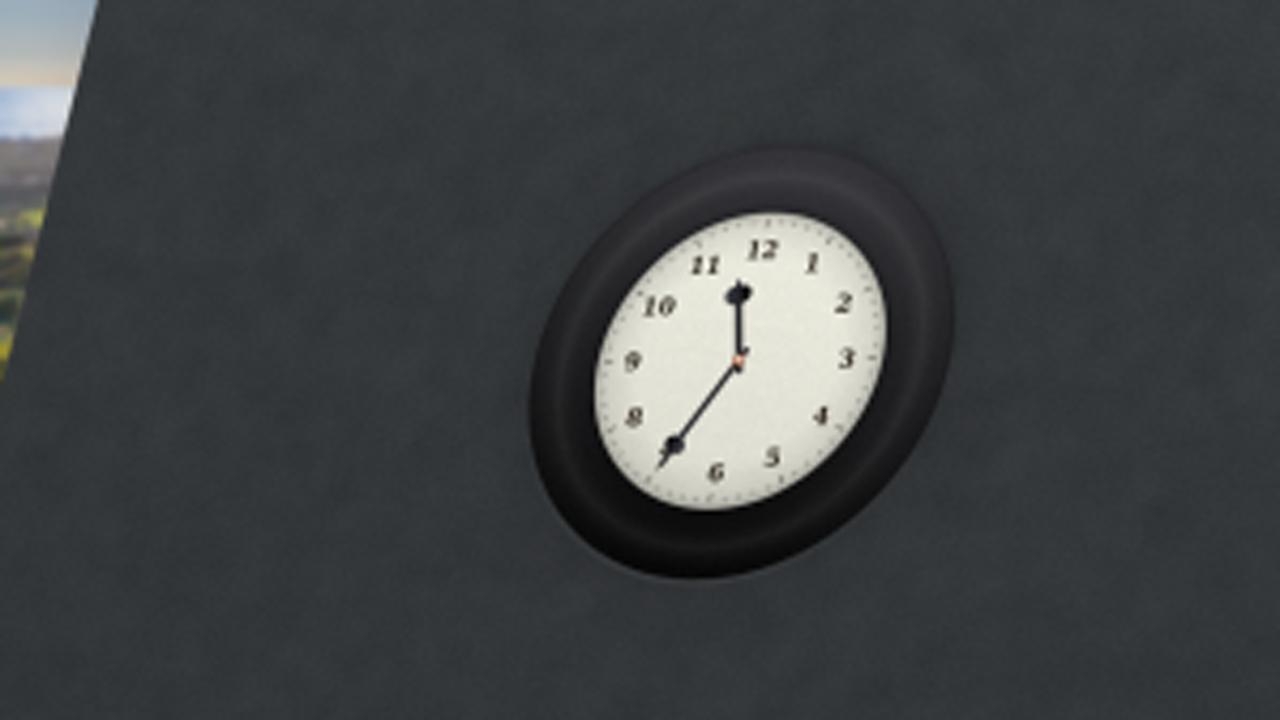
h=11 m=35
